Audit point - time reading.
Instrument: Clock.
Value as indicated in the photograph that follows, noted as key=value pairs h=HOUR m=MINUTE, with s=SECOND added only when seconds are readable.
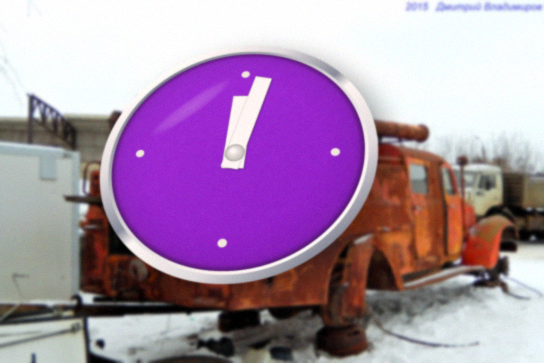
h=12 m=2
